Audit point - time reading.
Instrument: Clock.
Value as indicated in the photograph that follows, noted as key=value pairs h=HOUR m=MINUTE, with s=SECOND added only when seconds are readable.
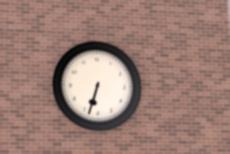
h=6 m=33
